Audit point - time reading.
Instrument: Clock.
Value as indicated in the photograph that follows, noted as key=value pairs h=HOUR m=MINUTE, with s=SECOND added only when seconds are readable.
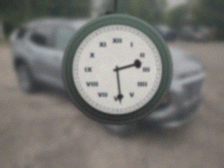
h=2 m=29
